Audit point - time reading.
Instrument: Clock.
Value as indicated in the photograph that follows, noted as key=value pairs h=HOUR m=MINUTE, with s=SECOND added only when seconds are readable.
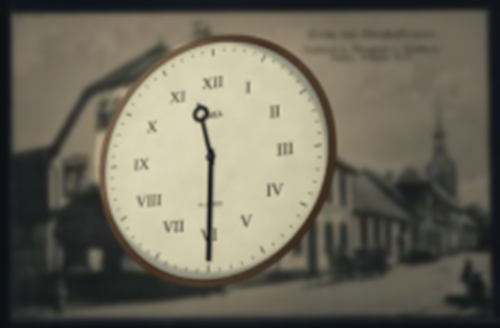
h=11 m=30
